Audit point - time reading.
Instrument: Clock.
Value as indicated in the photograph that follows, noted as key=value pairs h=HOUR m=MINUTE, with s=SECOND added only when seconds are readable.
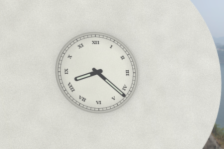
h=8 m=22
